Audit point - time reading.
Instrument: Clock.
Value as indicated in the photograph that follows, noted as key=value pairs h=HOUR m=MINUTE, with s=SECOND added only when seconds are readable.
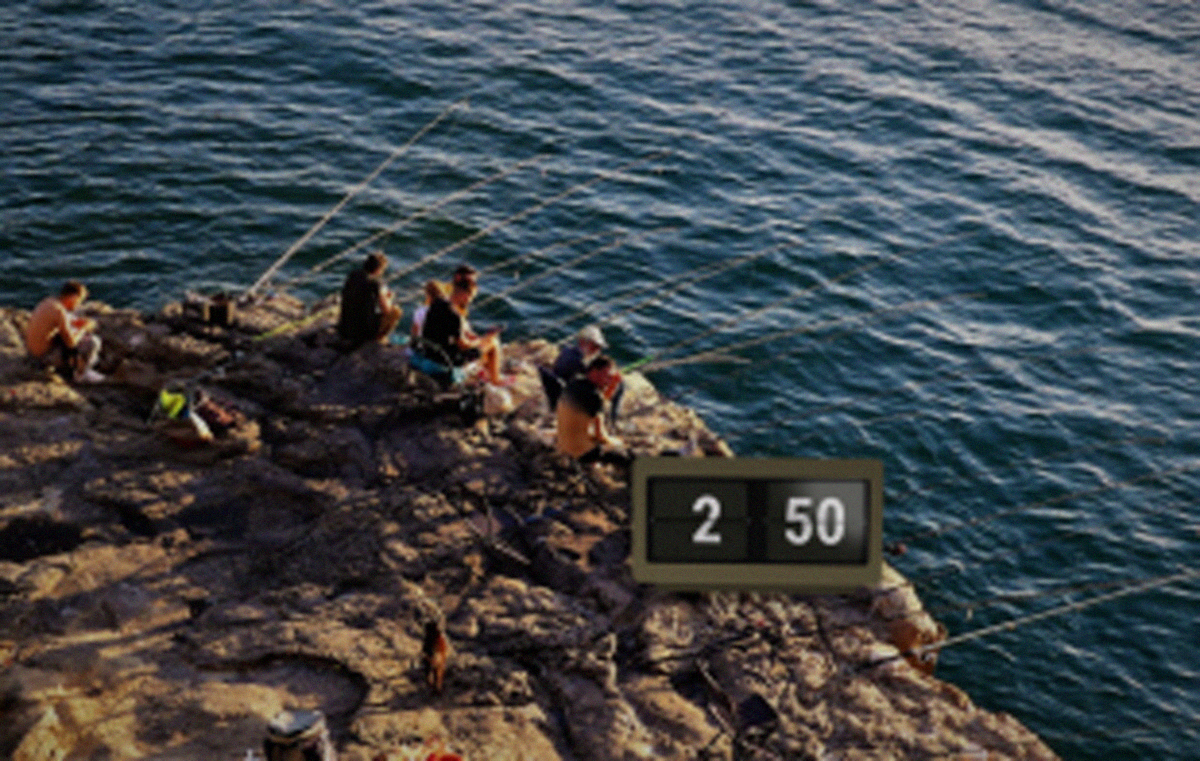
h=2 m=50
